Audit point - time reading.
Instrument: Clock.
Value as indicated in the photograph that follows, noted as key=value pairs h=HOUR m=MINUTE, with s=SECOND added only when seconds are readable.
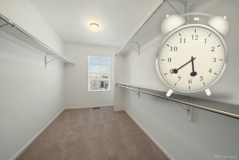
h=5 m=39
